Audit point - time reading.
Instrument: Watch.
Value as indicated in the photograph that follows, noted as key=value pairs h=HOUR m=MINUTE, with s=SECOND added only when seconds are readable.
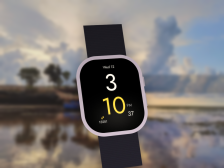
h=3 m=10
